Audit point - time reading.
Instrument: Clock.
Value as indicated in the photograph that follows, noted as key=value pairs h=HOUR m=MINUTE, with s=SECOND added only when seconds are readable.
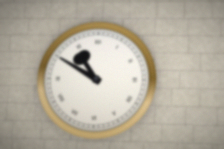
h=10 m=50
